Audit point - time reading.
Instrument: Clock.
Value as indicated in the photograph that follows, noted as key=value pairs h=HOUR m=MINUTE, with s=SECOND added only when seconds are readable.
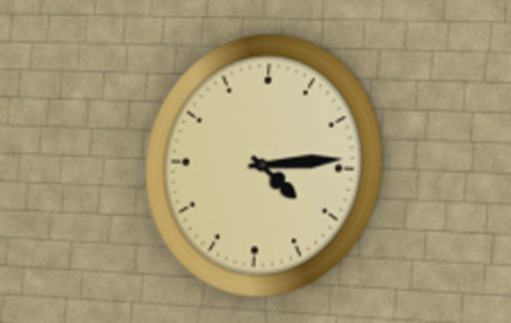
h=4 m=14
